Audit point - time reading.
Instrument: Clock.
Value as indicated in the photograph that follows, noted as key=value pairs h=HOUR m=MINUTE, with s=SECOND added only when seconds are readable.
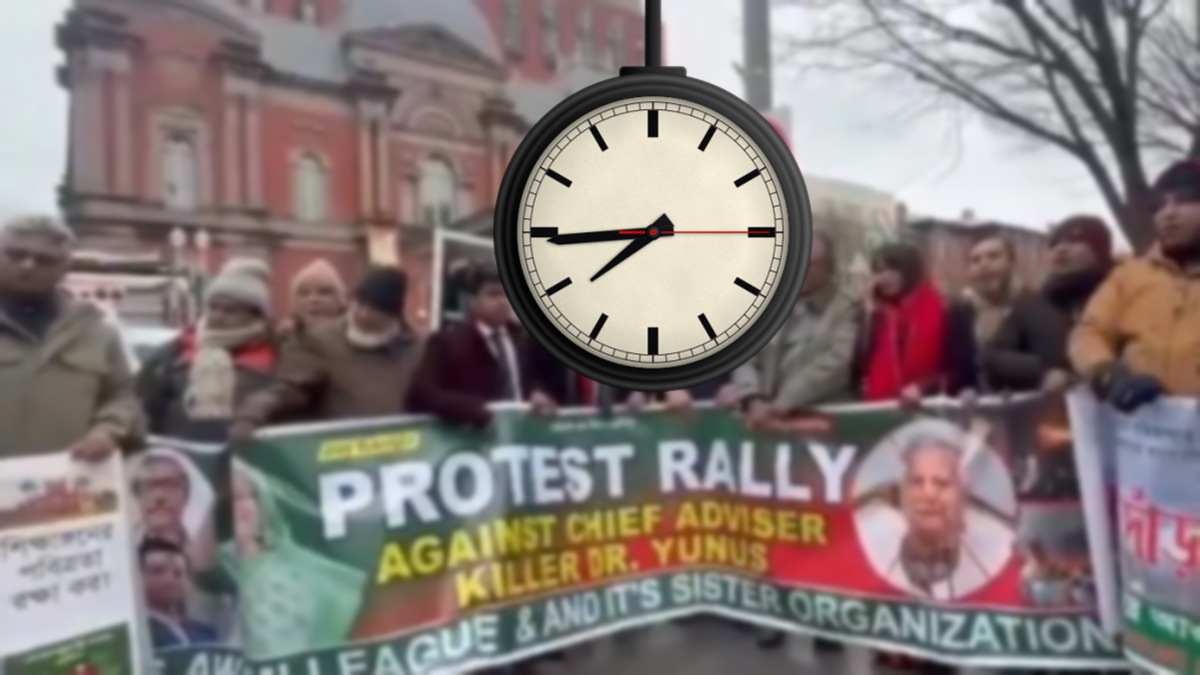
h=7 m=44 s=15
